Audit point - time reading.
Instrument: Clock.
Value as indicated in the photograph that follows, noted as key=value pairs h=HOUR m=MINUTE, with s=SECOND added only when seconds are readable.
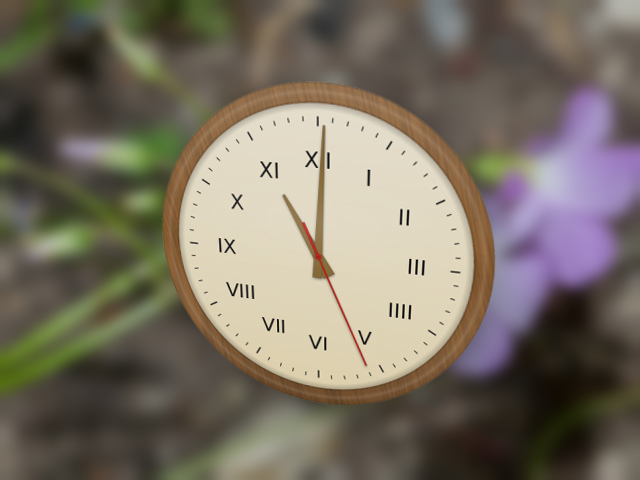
h=11 m=0 s=26
